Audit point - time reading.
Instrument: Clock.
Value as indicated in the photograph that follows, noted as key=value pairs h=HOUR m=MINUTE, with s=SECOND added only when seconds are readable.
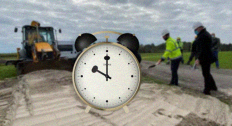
h=10 m=0
